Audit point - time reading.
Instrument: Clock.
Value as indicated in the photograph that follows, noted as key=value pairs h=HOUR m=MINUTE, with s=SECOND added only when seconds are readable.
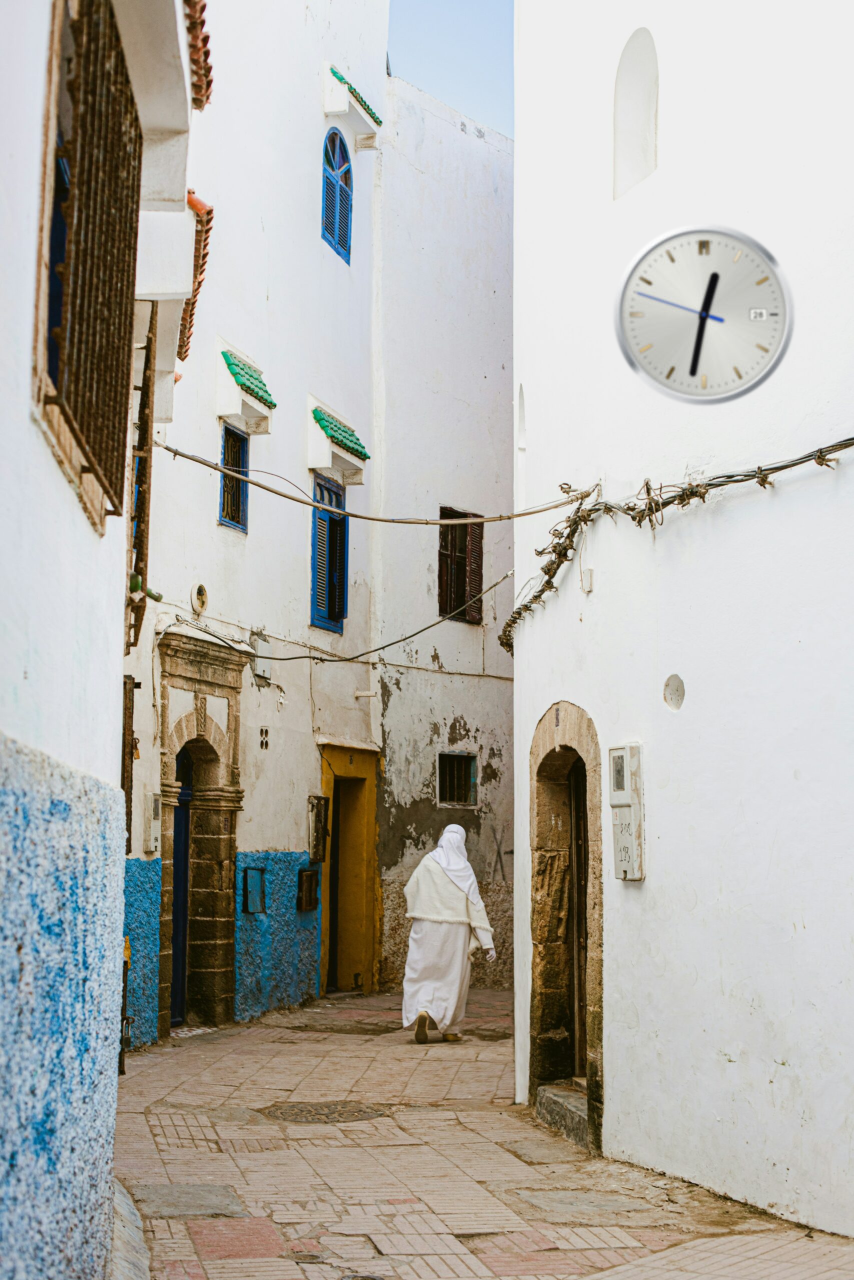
h=12 m=31 s=48
